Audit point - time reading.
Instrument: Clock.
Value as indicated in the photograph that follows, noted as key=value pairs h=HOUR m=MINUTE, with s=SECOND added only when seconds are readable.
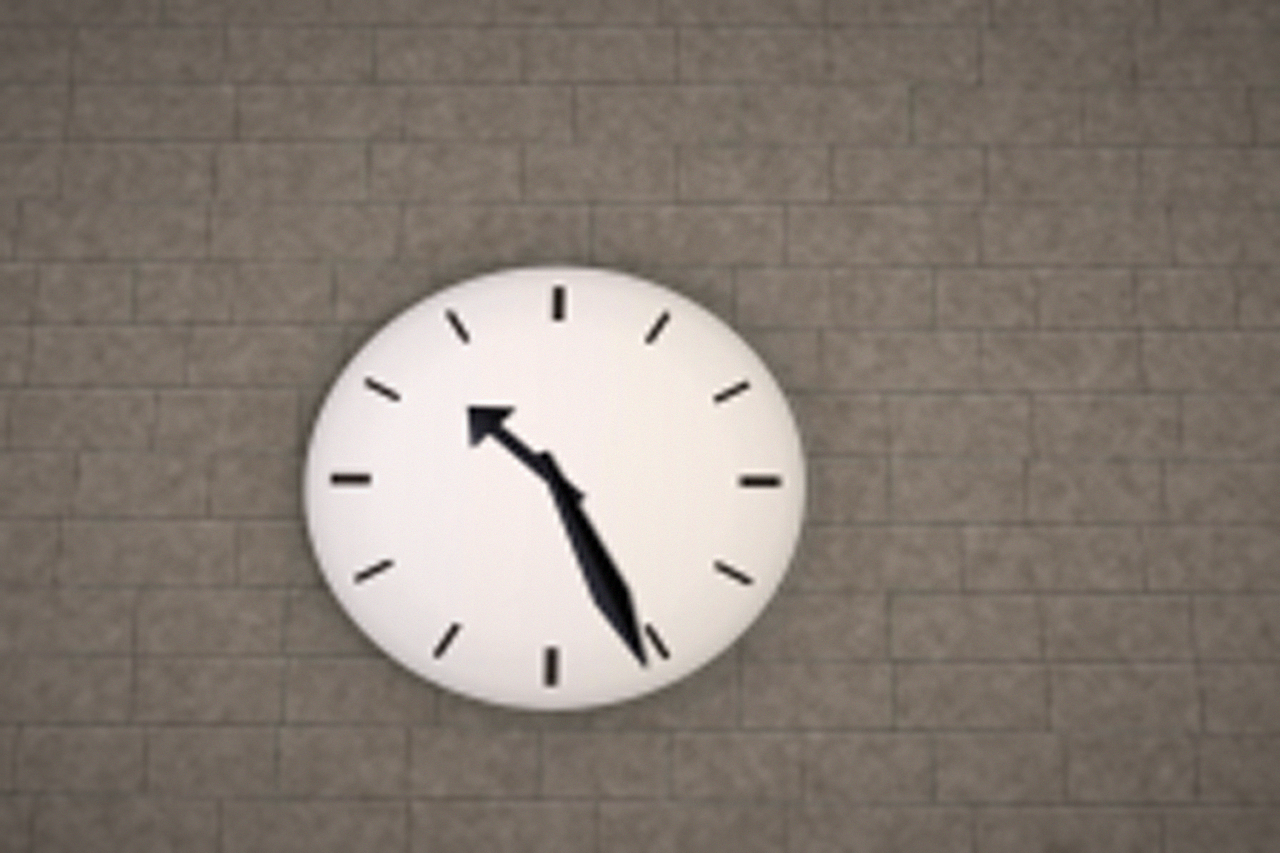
h=10 m=26
